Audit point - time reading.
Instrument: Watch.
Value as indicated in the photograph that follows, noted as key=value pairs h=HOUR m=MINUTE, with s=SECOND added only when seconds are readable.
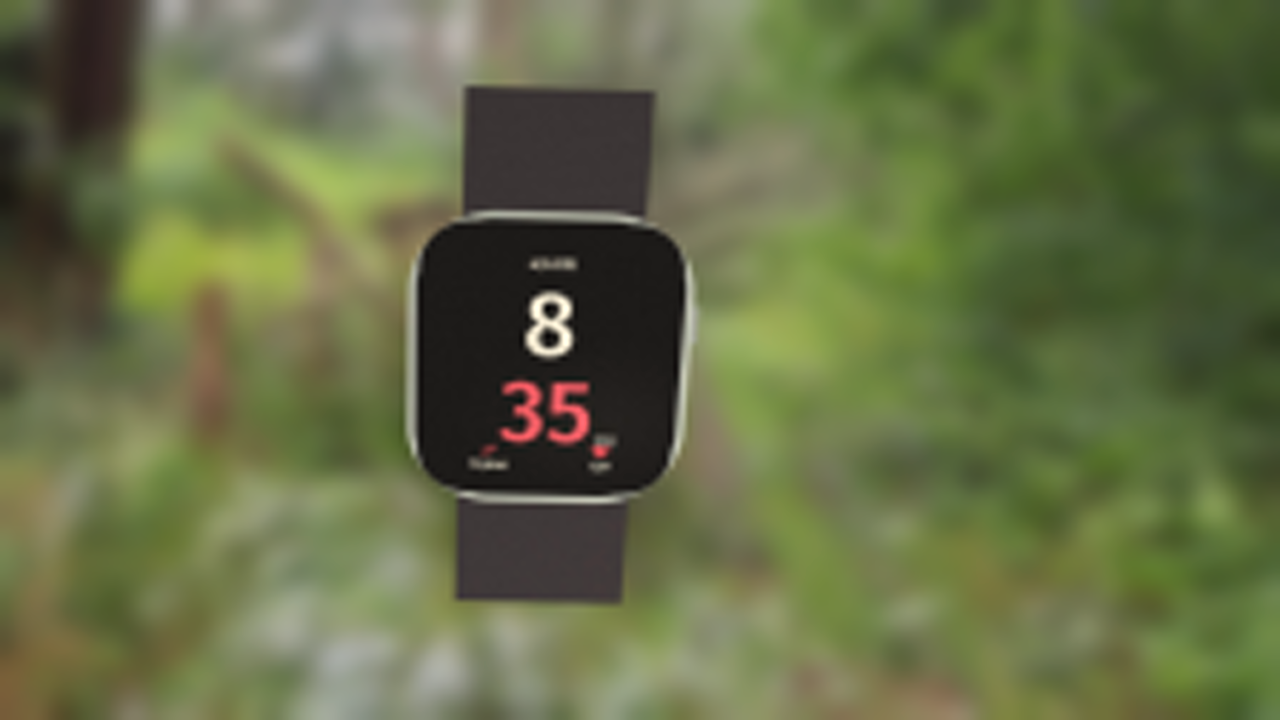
h=8 m=35
